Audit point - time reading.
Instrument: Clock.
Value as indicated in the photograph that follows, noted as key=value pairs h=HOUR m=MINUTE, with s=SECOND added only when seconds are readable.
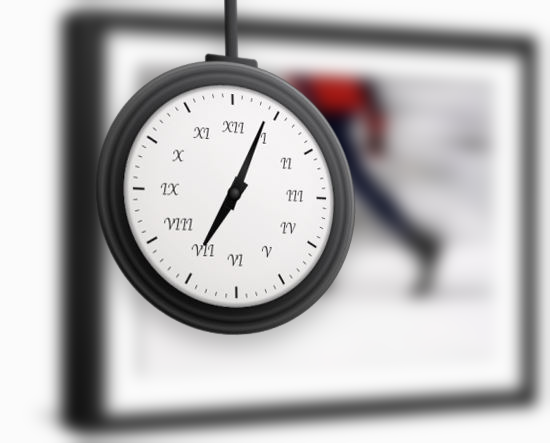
h=7 m=4
